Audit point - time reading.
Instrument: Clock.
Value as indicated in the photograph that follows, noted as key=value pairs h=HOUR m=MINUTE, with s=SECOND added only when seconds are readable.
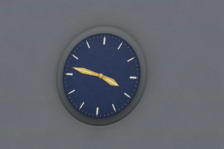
h=3 m=47
